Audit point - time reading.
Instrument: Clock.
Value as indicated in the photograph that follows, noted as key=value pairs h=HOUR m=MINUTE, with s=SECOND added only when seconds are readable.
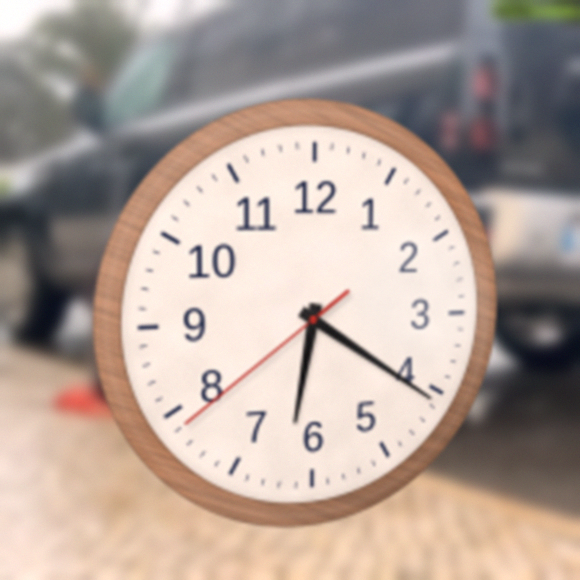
h=6 m=20 s=39
